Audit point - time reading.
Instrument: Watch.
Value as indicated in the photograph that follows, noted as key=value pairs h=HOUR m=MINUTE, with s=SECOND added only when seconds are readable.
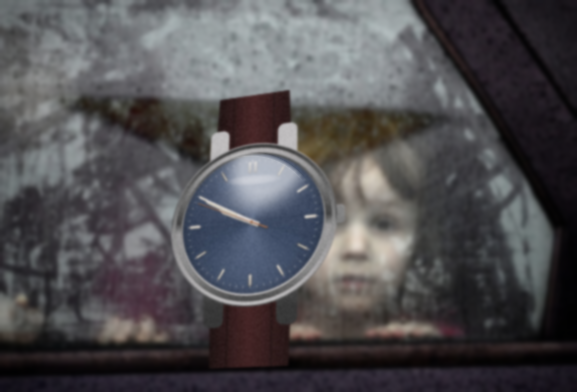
h=9 m=49 s=49
